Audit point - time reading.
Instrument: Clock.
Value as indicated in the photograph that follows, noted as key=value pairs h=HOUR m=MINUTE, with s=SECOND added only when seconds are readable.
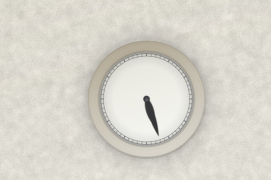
h=5 m=27
